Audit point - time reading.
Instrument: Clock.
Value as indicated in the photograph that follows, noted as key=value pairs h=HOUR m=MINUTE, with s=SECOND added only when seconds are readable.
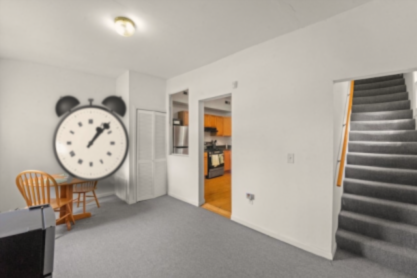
h=1 m=7
